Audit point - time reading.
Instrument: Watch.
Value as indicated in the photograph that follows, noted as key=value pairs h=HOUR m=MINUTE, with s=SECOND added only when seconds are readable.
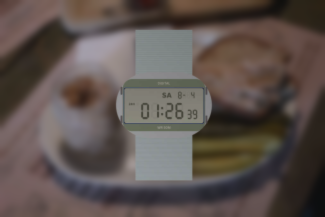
h=1 m=26 s=39
